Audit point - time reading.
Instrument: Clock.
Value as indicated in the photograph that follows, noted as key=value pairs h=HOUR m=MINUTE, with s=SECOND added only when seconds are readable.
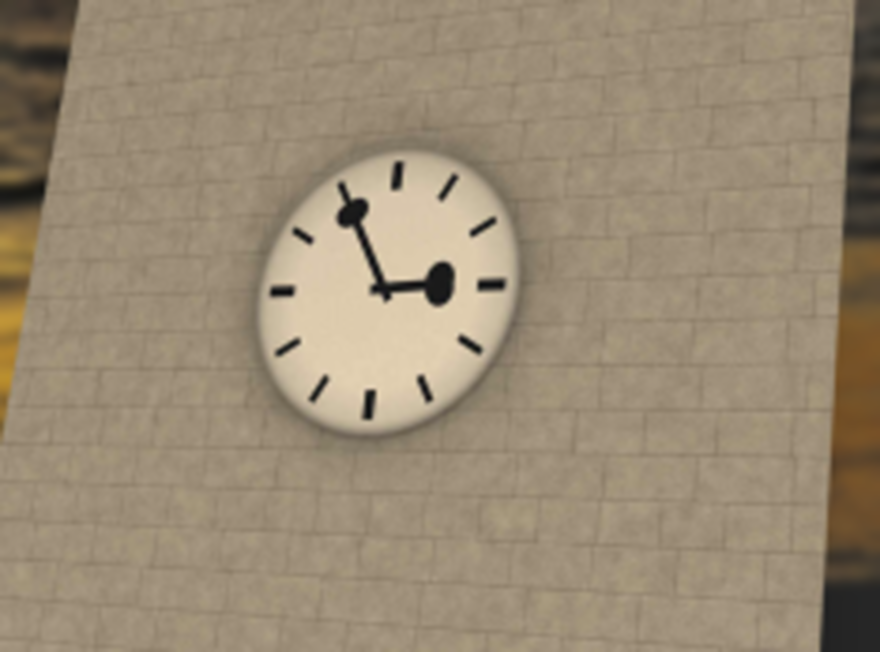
h=2 m=55
